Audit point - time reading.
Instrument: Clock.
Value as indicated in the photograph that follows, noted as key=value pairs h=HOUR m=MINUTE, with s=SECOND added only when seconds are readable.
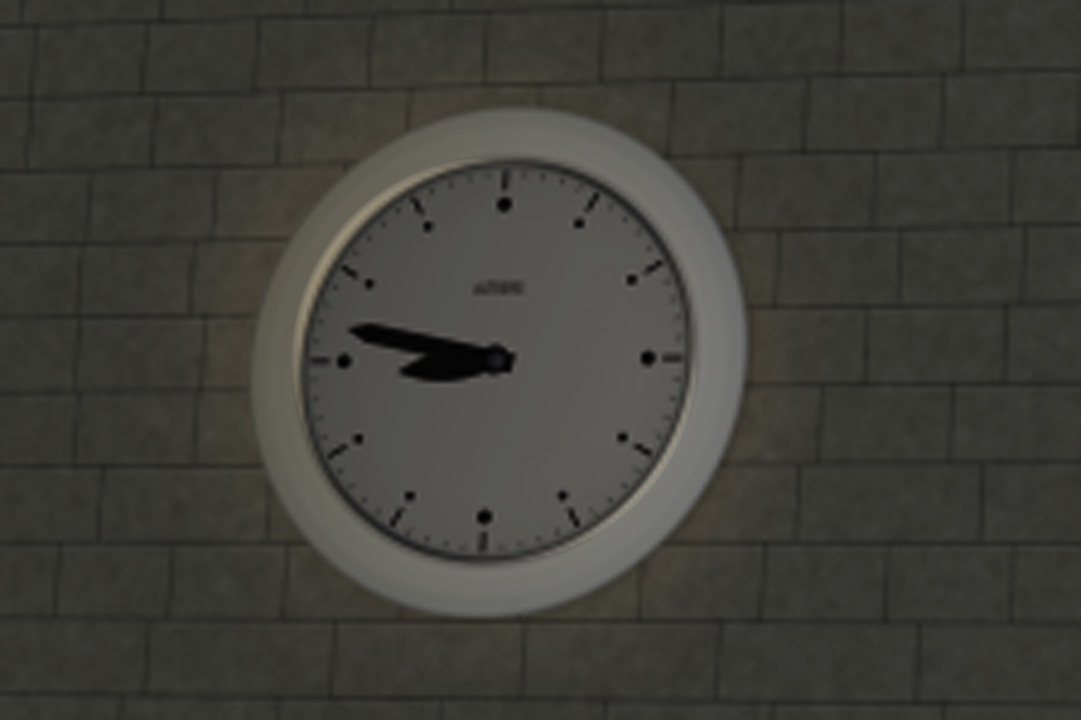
h=8 m=47
